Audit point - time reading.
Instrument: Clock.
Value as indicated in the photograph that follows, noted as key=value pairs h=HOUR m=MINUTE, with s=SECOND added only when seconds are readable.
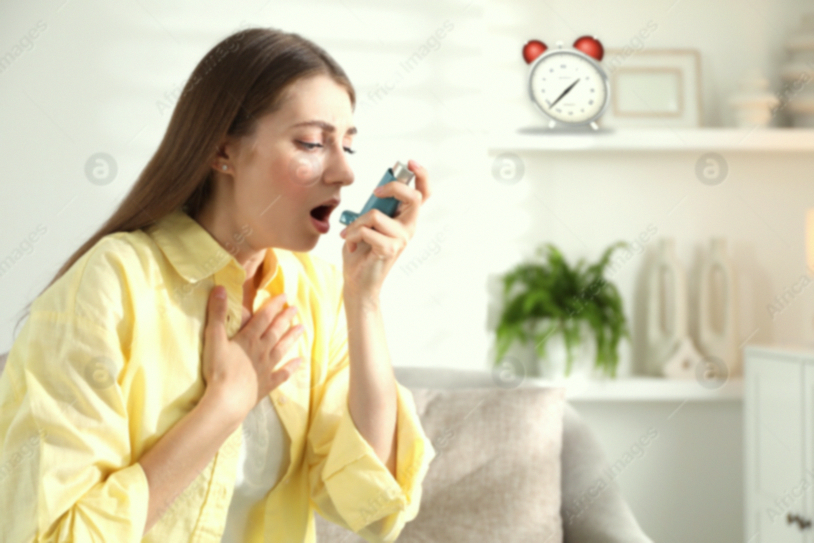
h=1 m=38
